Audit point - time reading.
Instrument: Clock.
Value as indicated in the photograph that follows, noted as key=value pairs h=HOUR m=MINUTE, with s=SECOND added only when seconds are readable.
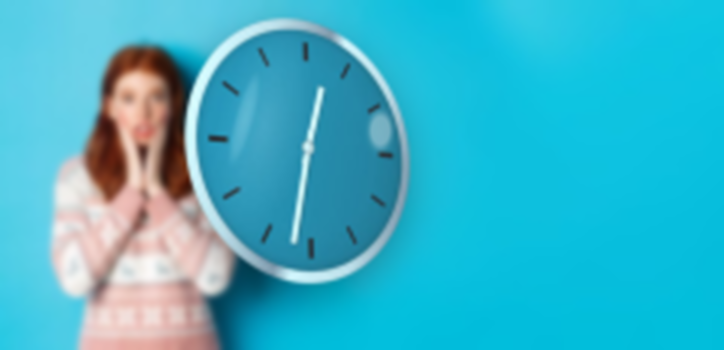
h=12 m=32
